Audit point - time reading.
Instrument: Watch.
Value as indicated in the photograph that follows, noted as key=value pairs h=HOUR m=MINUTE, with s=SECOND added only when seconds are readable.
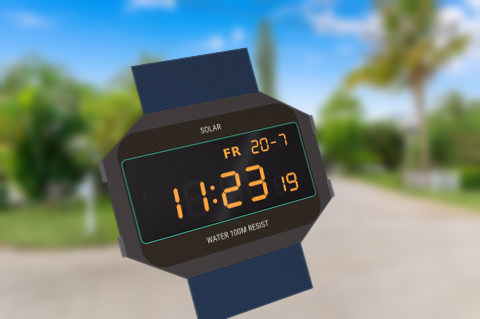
h=11 m=23 s=19
